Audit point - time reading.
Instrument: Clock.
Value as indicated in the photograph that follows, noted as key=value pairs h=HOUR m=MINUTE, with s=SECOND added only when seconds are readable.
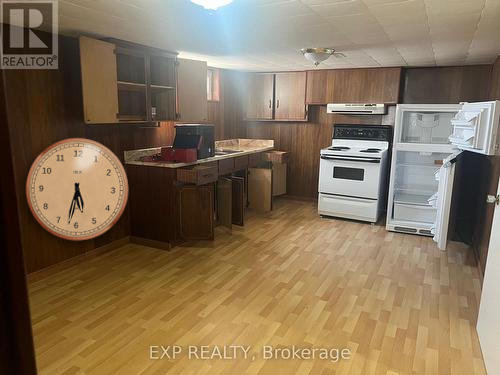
h=5 m=32
